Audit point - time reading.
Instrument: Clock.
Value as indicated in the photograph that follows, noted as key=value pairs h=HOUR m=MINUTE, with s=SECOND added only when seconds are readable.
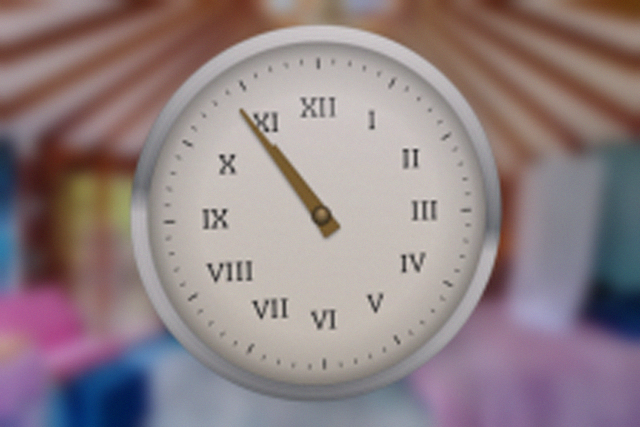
h=10 m=54
